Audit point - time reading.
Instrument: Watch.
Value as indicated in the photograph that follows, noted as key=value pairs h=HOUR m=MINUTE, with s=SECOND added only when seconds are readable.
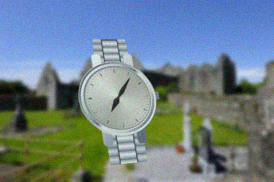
h=7 m=6
